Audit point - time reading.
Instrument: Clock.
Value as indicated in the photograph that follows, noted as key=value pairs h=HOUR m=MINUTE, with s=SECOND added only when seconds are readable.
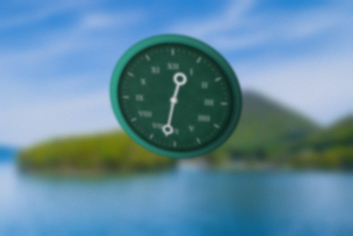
h=12 m=32
